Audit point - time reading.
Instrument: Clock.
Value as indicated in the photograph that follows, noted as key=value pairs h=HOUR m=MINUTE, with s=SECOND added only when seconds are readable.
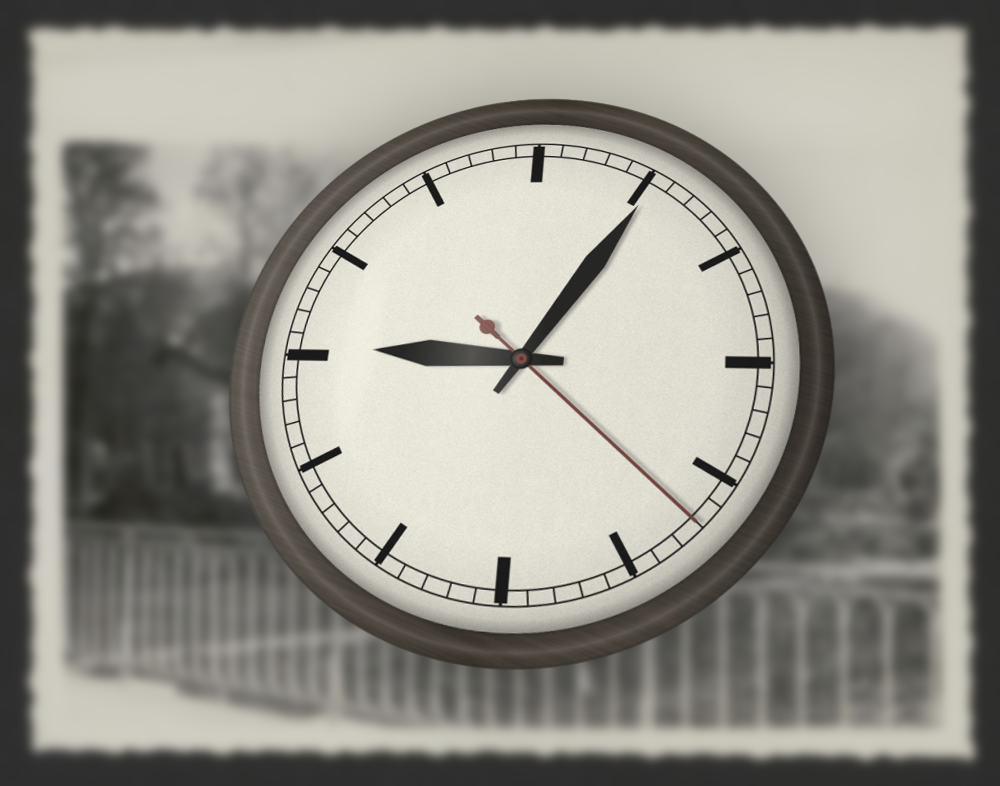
h=9 m=5 s=22
